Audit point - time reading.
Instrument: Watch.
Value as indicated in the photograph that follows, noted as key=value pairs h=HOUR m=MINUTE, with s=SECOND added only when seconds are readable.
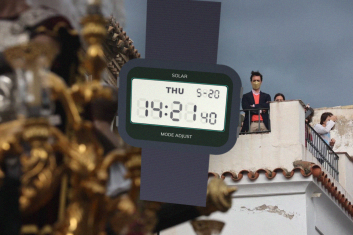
h=14 m=21 s=40
